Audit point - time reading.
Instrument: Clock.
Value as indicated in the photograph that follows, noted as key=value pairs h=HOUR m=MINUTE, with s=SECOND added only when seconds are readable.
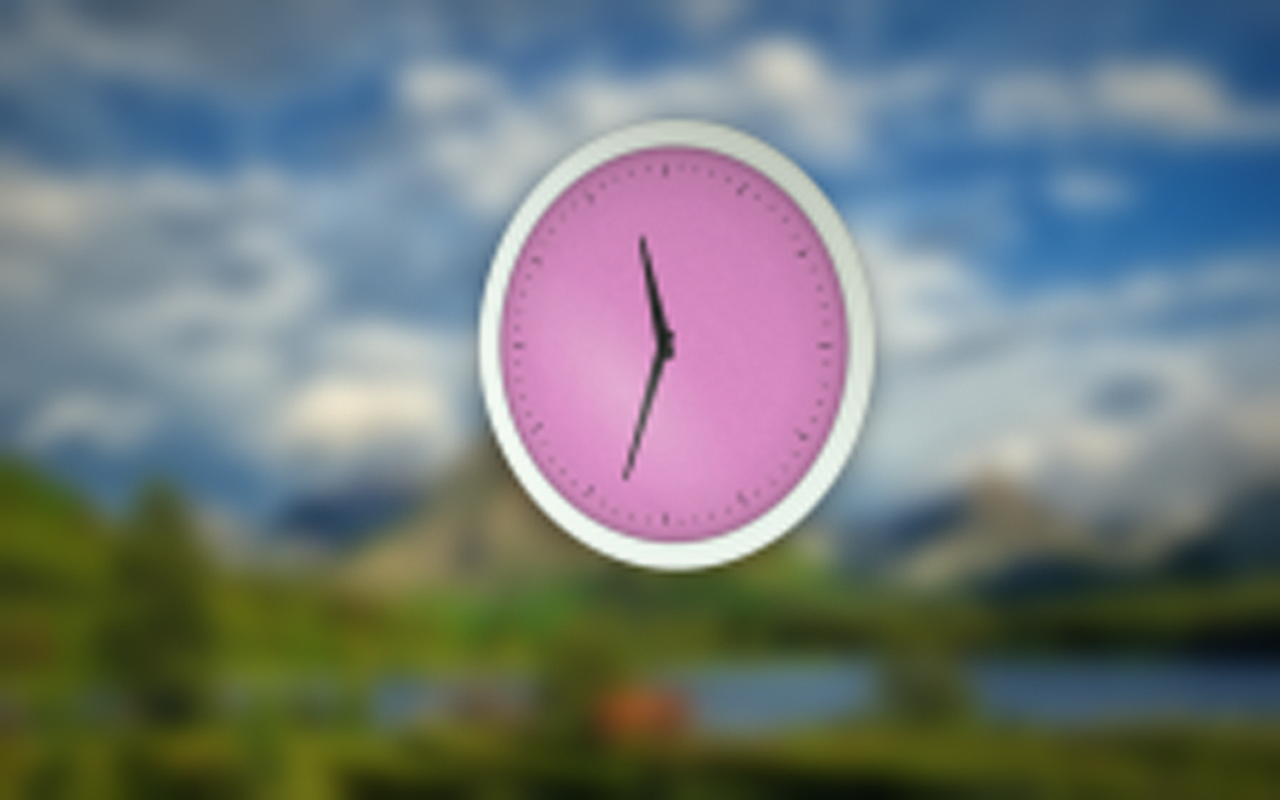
h=11 m=33
